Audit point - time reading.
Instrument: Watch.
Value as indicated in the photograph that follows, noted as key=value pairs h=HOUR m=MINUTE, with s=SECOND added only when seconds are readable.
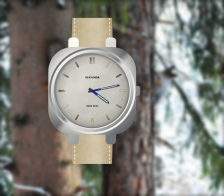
h=4 m=13
